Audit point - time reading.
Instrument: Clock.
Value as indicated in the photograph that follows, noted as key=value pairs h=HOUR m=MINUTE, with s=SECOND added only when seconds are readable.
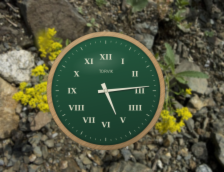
h=5 m=14
